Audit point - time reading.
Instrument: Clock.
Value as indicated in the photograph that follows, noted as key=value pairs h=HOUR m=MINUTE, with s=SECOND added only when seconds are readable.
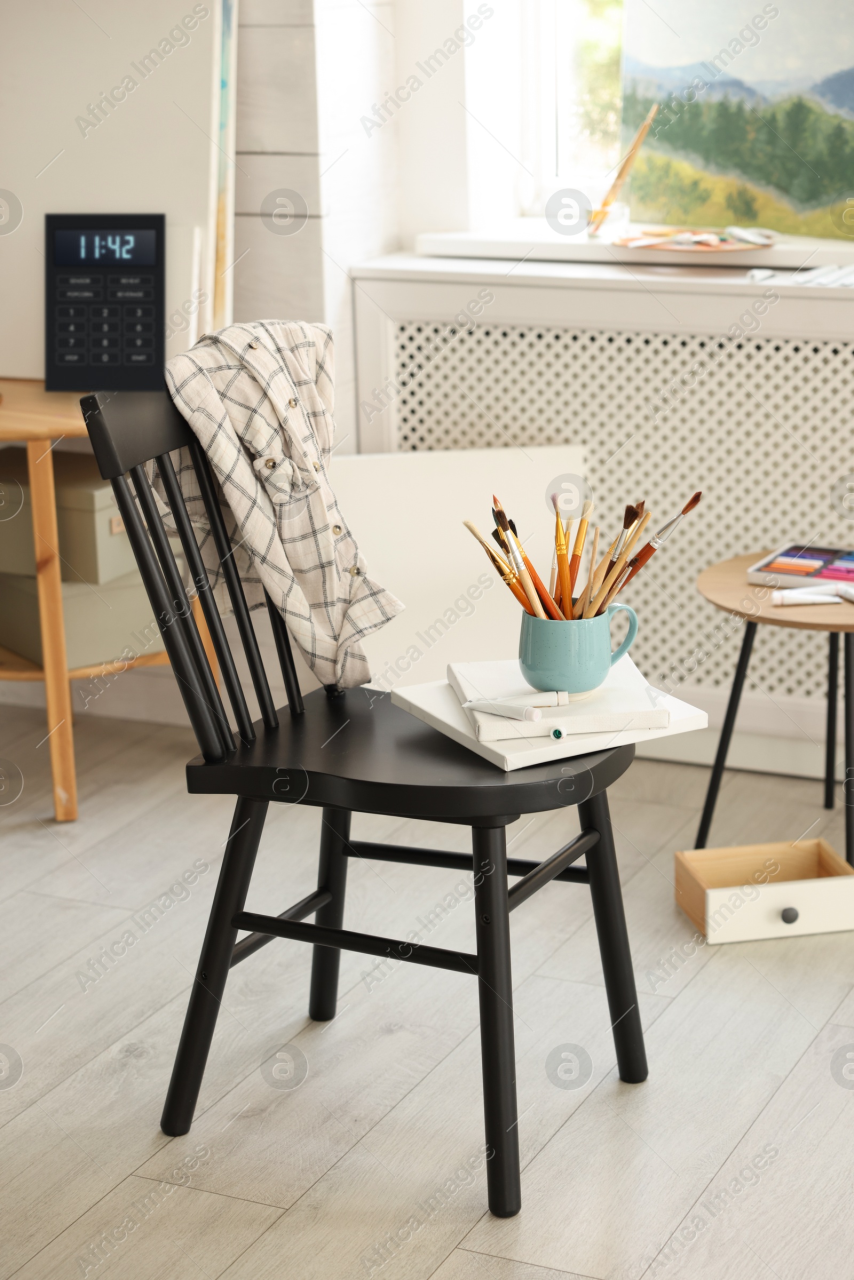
h=11 m=42
